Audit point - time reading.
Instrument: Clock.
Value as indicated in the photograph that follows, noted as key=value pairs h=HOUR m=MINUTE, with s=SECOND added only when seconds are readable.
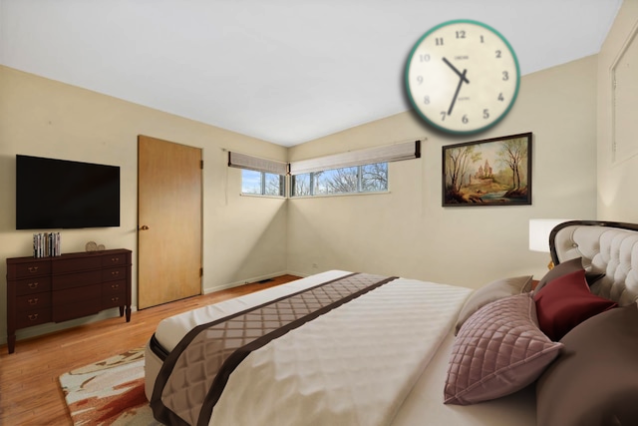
h=10 m=34
